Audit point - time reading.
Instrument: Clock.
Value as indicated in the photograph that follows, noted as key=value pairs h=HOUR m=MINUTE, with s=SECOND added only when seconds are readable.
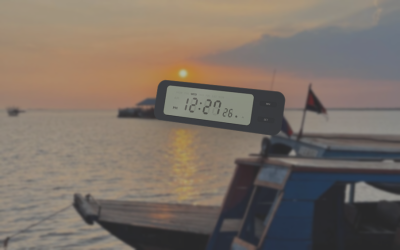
h=12 m=27 s=26
